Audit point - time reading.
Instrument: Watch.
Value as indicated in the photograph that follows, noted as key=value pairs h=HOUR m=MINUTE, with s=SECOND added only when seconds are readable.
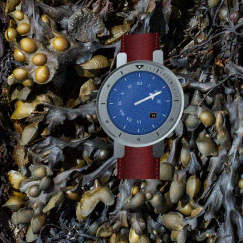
h=2 m=11
